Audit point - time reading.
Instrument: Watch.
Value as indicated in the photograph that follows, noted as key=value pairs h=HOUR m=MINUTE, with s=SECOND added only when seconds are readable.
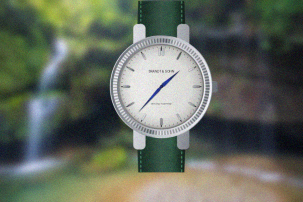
h=1 m=37
